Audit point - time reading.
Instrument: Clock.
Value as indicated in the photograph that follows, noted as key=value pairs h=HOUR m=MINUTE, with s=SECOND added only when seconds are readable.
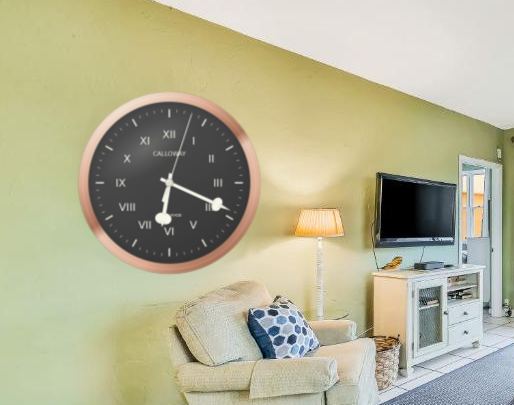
h=6 m=19 s=3
